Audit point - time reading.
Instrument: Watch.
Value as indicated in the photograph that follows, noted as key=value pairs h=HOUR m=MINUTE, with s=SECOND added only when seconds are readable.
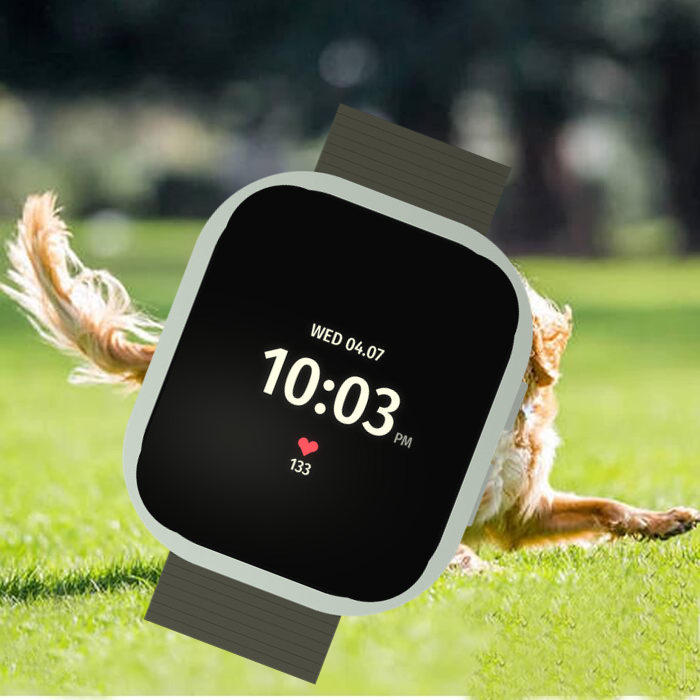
h=10 m=3
